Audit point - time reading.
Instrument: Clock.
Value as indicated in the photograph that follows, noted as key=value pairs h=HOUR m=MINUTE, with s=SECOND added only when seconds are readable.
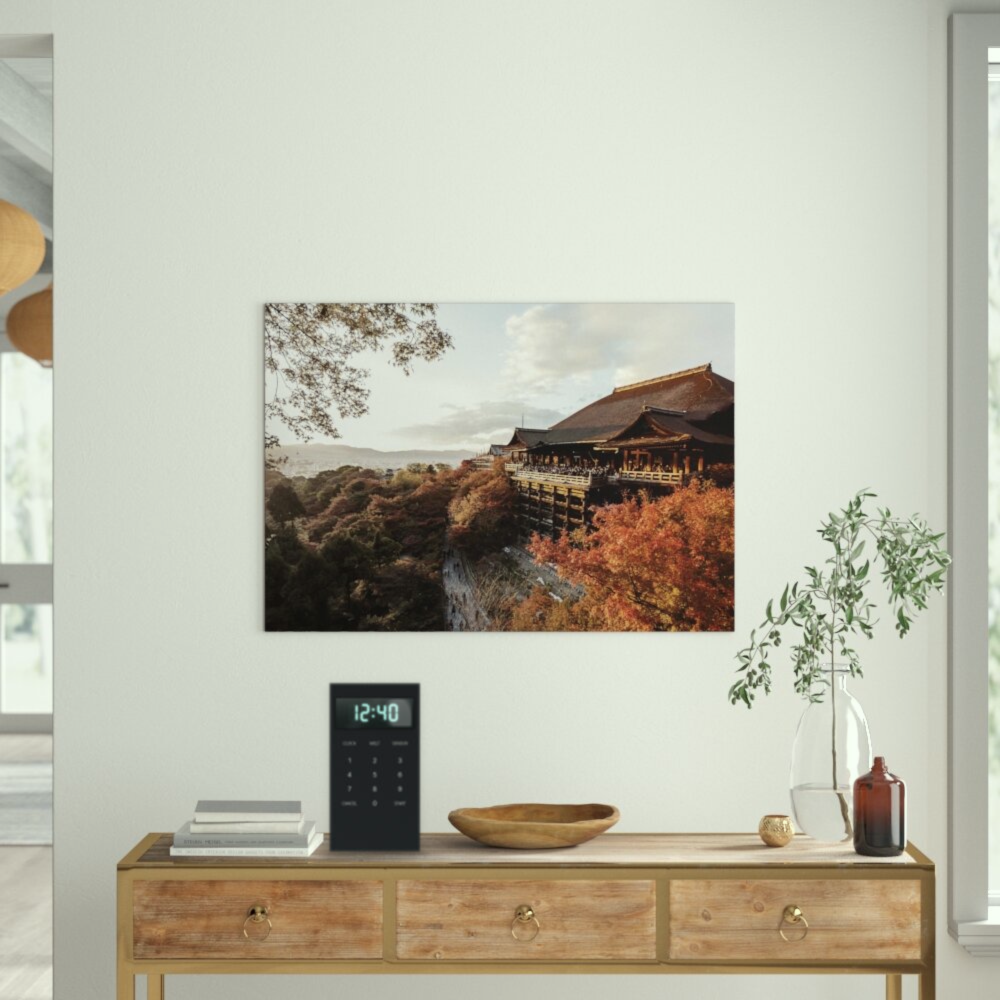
h=12 m=40
